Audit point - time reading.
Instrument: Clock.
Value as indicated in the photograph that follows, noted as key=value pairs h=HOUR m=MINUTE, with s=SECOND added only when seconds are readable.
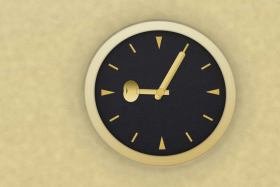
h=9 m=5
